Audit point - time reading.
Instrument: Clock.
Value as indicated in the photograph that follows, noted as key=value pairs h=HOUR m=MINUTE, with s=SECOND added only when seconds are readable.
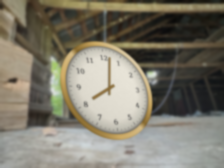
h=8 m=2
